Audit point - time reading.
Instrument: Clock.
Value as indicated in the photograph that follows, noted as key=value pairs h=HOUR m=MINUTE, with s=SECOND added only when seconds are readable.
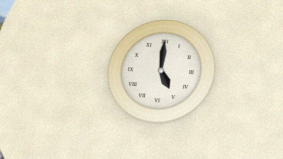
h=5 m=0
